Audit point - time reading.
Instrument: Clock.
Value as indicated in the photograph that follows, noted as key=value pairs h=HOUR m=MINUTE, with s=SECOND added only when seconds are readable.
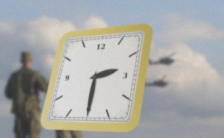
h=2 m=30
